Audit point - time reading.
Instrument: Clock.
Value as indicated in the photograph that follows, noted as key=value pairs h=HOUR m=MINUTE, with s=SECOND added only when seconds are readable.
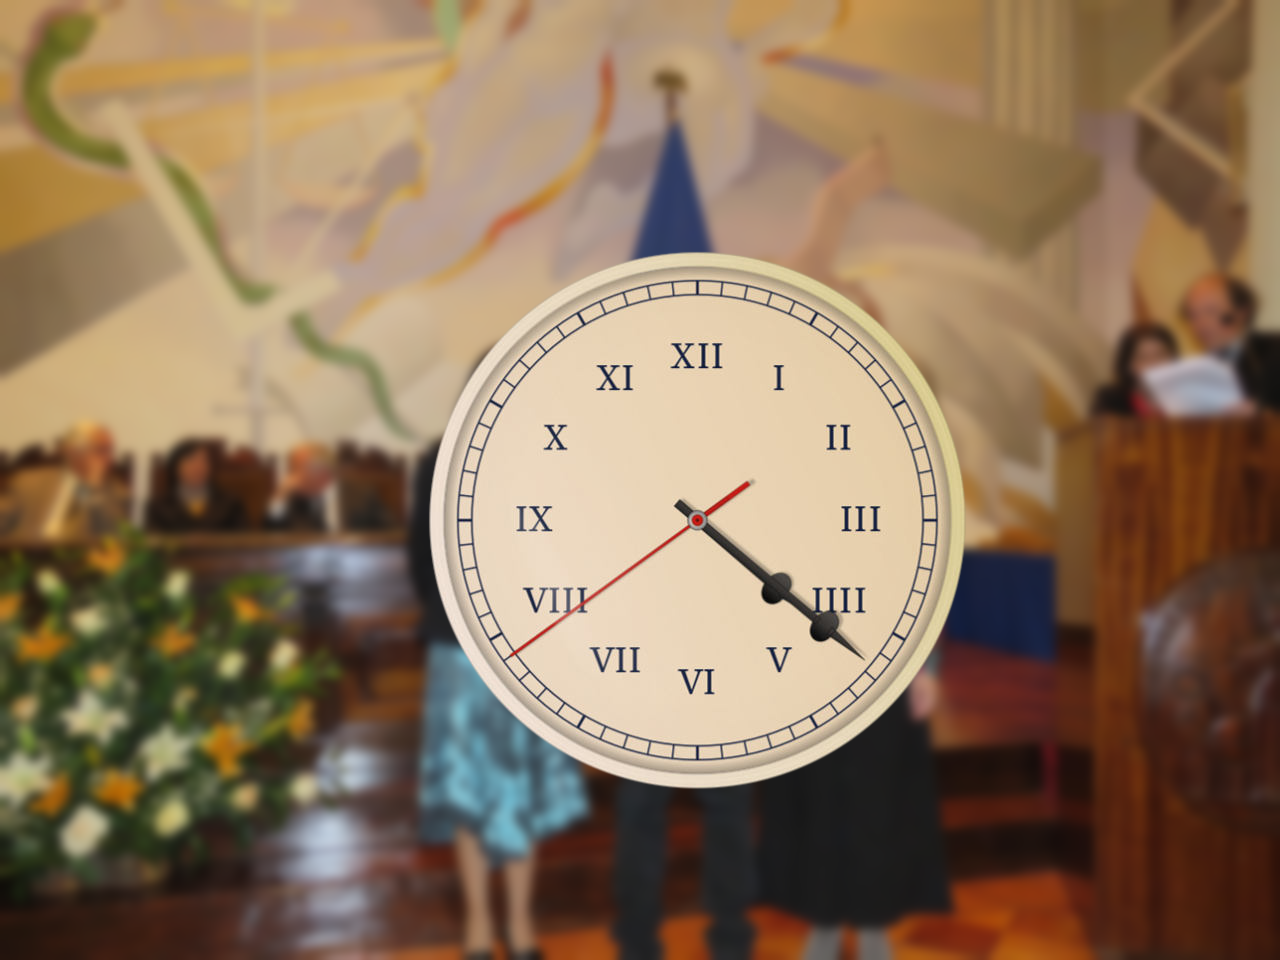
h=4 m=21 s=39
